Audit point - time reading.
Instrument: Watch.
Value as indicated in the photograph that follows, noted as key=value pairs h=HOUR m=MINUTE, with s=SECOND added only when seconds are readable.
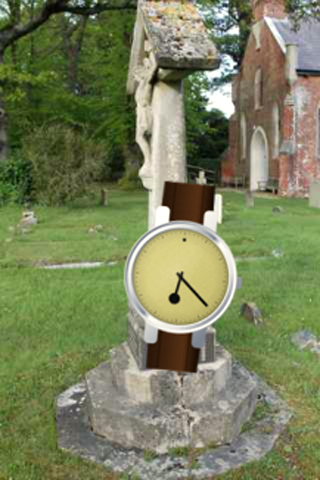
h=6 m=22
